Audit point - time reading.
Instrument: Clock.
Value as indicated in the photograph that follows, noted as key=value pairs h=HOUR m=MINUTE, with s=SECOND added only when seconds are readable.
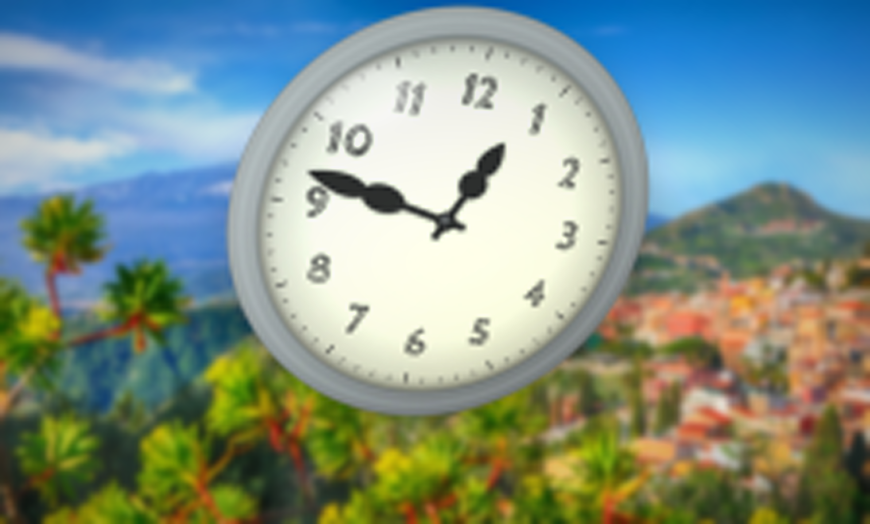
h=12 m=47
